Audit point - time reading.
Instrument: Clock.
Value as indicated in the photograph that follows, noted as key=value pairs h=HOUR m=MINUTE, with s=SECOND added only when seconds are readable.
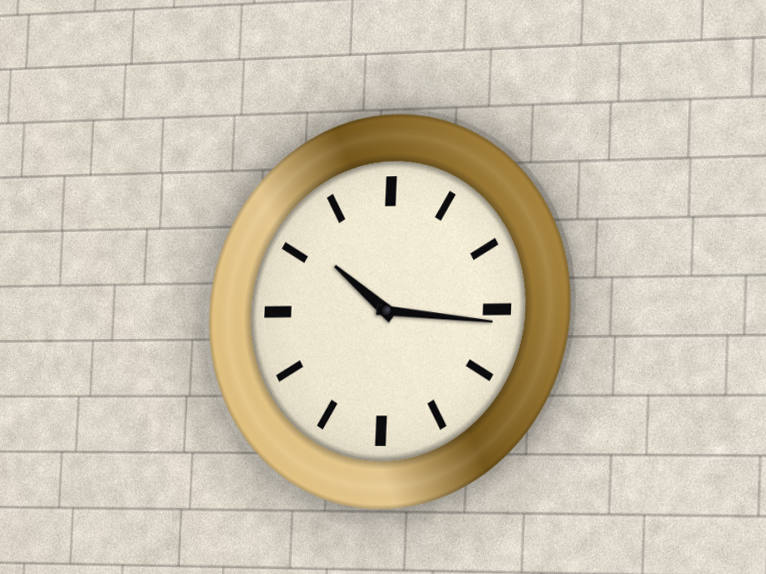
h=10 m=16
